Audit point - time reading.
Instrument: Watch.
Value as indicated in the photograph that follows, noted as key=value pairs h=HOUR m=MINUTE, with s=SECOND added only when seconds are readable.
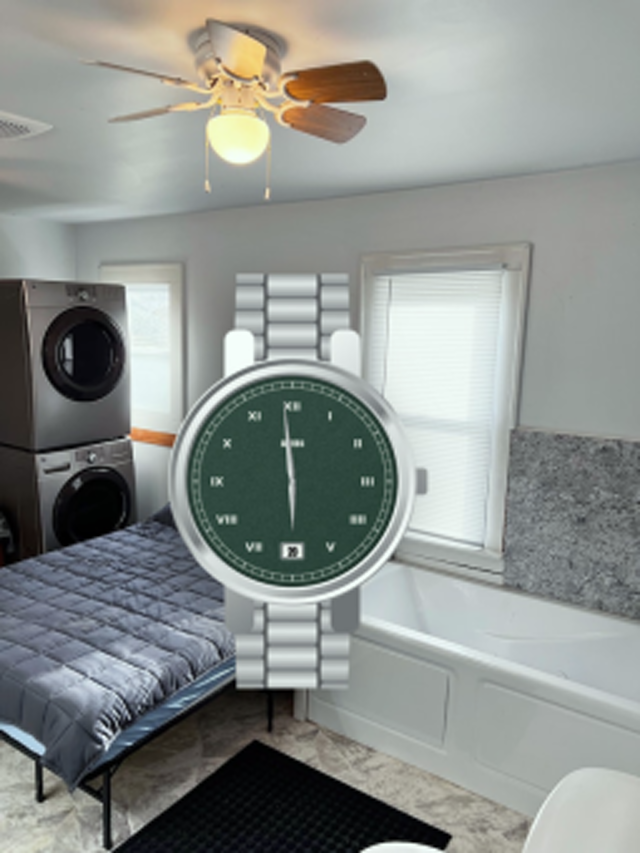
h=5 m=59
